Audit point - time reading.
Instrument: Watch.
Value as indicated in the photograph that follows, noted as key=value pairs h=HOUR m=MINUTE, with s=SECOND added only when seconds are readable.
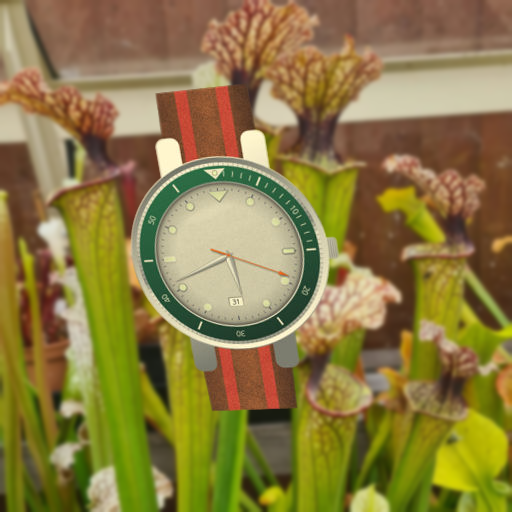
h=5 m=41 s=19
